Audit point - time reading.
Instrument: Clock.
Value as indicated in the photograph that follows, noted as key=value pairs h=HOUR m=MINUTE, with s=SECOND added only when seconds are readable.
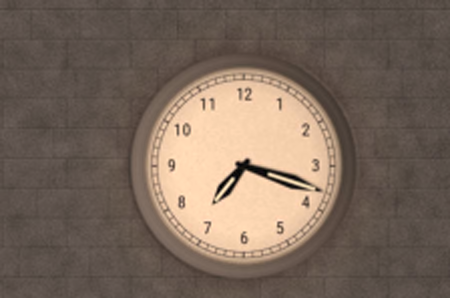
h=7 m=18
